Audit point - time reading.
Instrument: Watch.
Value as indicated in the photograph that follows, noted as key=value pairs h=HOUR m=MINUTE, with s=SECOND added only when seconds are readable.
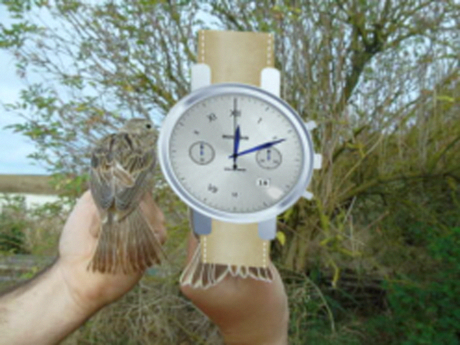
h=12 m=11
